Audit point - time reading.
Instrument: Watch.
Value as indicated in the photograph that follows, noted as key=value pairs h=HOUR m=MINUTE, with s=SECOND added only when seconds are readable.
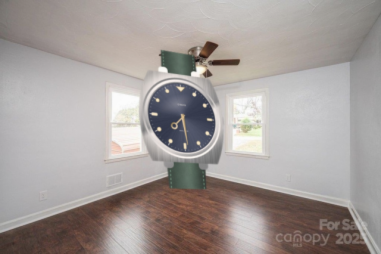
h=7 m=29
